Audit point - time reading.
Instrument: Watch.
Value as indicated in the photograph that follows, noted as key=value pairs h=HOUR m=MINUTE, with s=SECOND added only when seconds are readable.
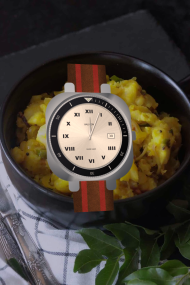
h=12 m=4
